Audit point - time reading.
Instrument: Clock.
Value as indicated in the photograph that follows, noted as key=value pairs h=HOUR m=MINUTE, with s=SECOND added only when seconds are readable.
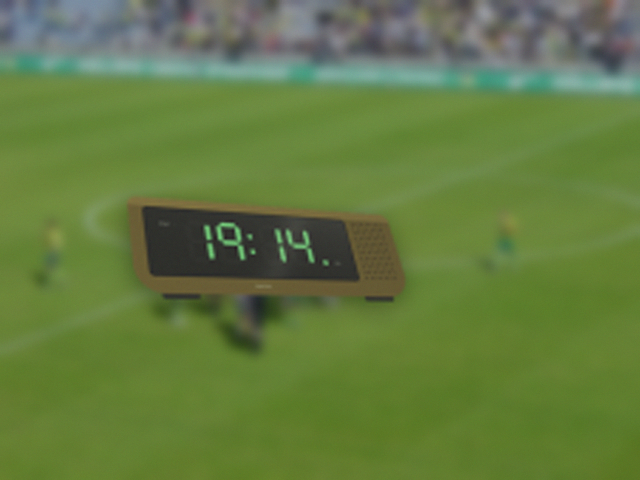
h=19 m=14
